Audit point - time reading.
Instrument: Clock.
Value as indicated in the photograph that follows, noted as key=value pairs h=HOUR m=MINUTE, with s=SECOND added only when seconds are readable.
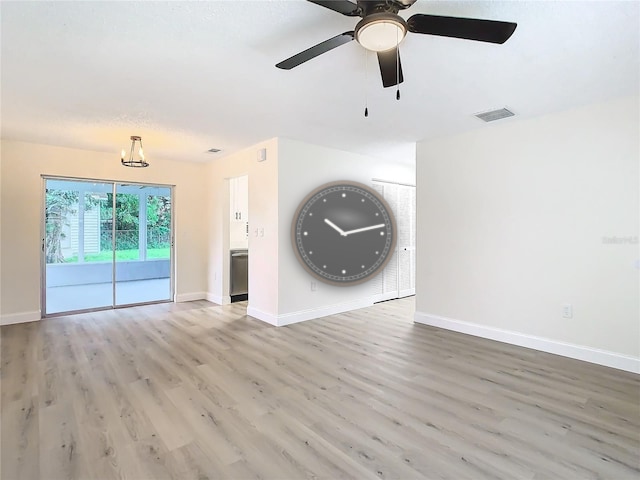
h=10 m=13
